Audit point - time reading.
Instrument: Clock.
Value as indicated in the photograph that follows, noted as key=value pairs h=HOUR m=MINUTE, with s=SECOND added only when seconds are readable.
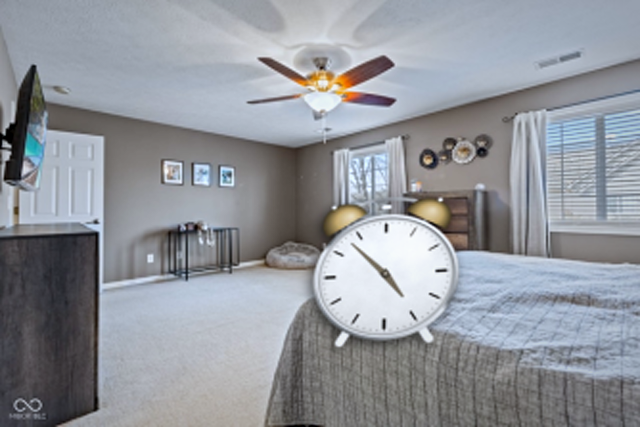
h=4 m=53
